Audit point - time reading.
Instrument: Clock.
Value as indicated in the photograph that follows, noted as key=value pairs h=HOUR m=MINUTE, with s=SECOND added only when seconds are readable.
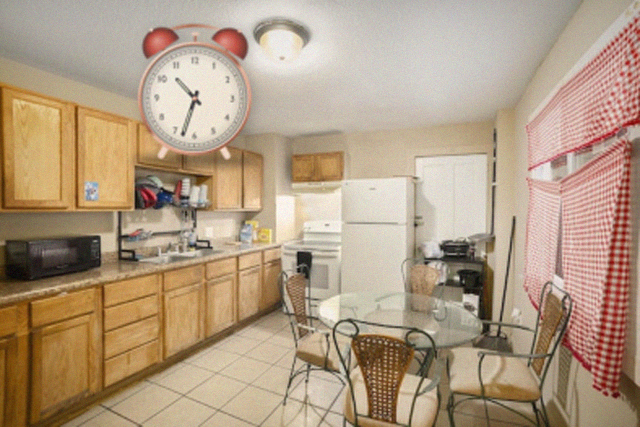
h=10 m=33
